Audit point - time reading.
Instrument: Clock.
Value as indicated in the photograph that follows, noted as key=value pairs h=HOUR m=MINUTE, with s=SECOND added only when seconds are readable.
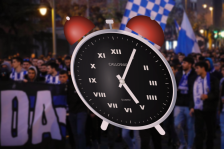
h=5 m=5
